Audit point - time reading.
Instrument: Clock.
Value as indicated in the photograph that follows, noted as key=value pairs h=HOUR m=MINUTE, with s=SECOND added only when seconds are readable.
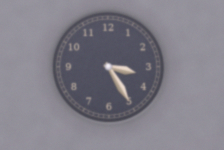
h=3 m=25
